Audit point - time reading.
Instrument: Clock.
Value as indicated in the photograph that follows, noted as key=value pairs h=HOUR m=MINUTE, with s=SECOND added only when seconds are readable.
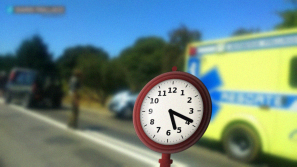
h=5 m=19
